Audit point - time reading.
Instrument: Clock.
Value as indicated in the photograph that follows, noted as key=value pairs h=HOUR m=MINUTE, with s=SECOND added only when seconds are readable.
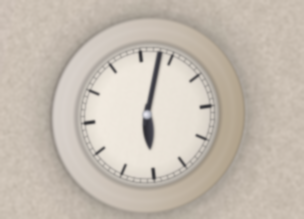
h=6 m=3
